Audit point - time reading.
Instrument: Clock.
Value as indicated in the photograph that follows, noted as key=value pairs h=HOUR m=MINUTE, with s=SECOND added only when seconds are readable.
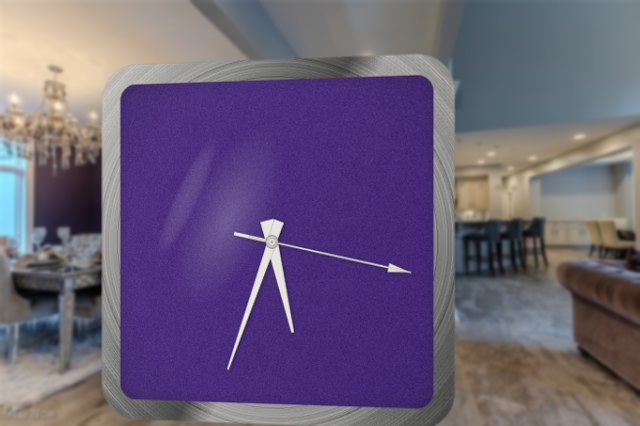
h=5 m=33 s=17
